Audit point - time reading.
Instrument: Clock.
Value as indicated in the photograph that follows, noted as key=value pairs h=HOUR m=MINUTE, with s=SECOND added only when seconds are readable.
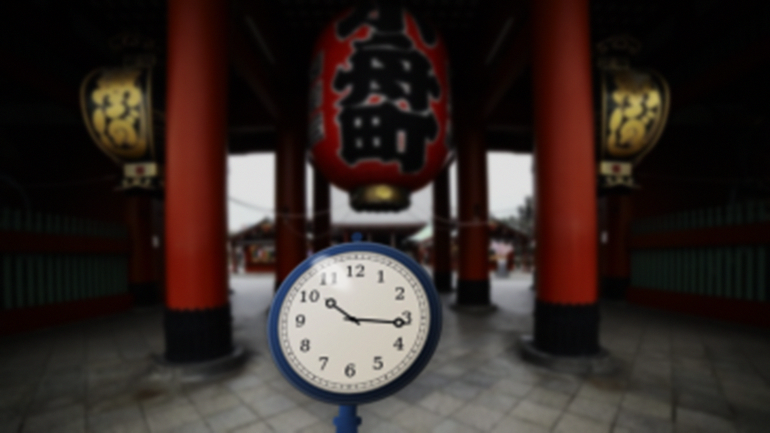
h=10 m=16
